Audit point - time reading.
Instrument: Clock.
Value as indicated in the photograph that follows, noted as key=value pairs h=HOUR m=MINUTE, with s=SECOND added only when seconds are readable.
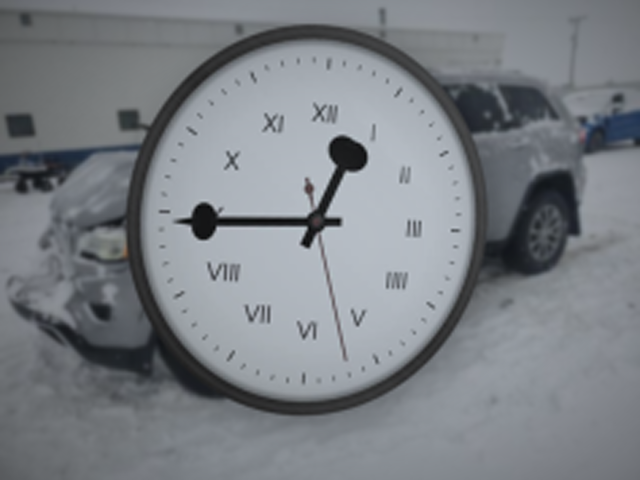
h=12 m=44 s=27
